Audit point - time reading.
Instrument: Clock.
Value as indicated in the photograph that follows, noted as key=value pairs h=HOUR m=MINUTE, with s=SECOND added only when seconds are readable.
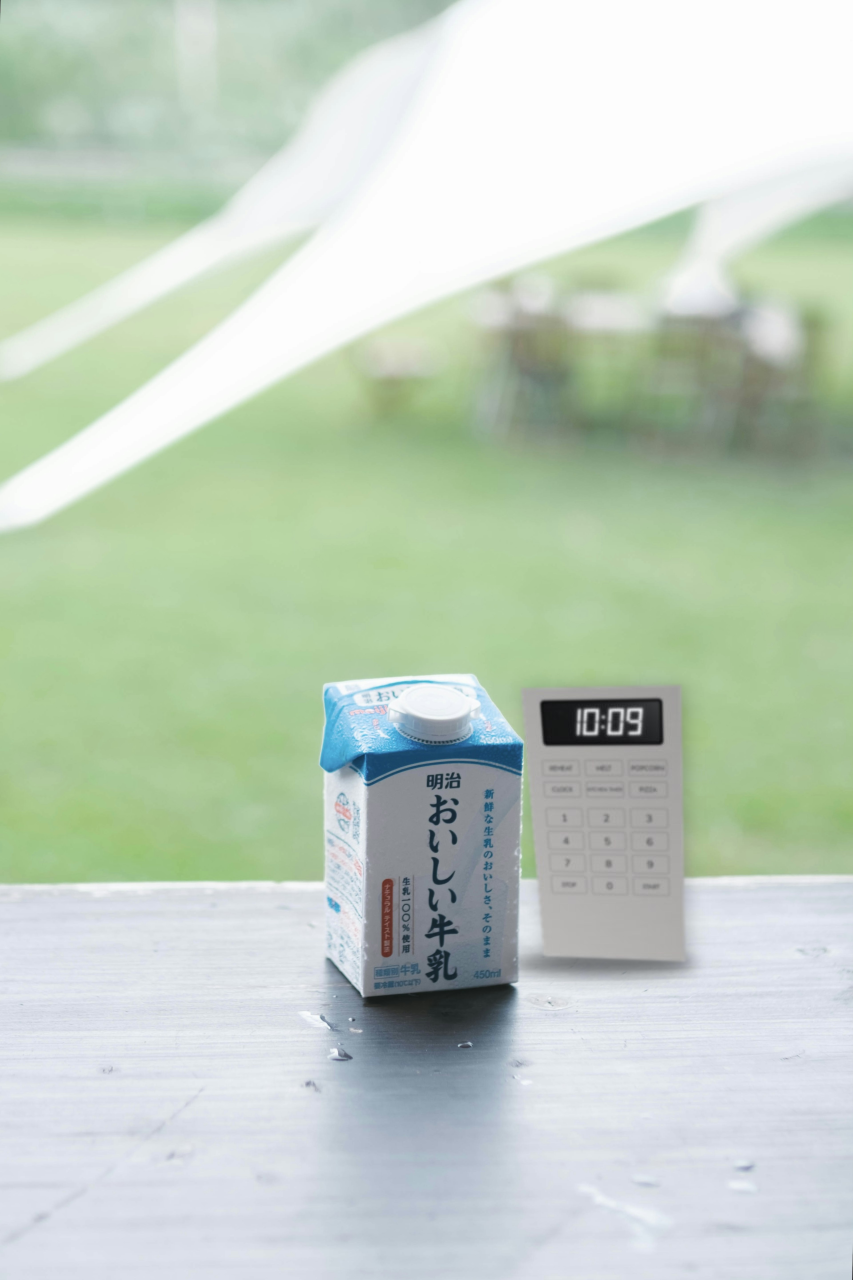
h=10 m=9
